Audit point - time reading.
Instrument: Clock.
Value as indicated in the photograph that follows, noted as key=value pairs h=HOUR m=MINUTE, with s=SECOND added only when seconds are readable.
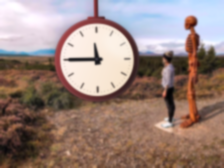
h=11 m=45
